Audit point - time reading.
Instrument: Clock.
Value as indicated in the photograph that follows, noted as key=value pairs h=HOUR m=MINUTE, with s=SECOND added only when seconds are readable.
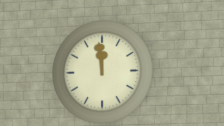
h=11 m=59
